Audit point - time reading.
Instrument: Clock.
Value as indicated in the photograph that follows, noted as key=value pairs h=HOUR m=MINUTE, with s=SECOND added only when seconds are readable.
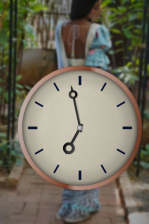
h=6 m=58
